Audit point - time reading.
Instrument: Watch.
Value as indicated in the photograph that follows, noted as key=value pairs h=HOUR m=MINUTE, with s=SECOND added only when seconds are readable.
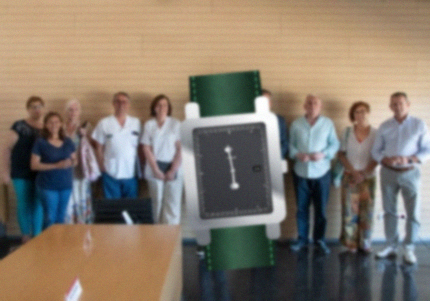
h=5 m=59
